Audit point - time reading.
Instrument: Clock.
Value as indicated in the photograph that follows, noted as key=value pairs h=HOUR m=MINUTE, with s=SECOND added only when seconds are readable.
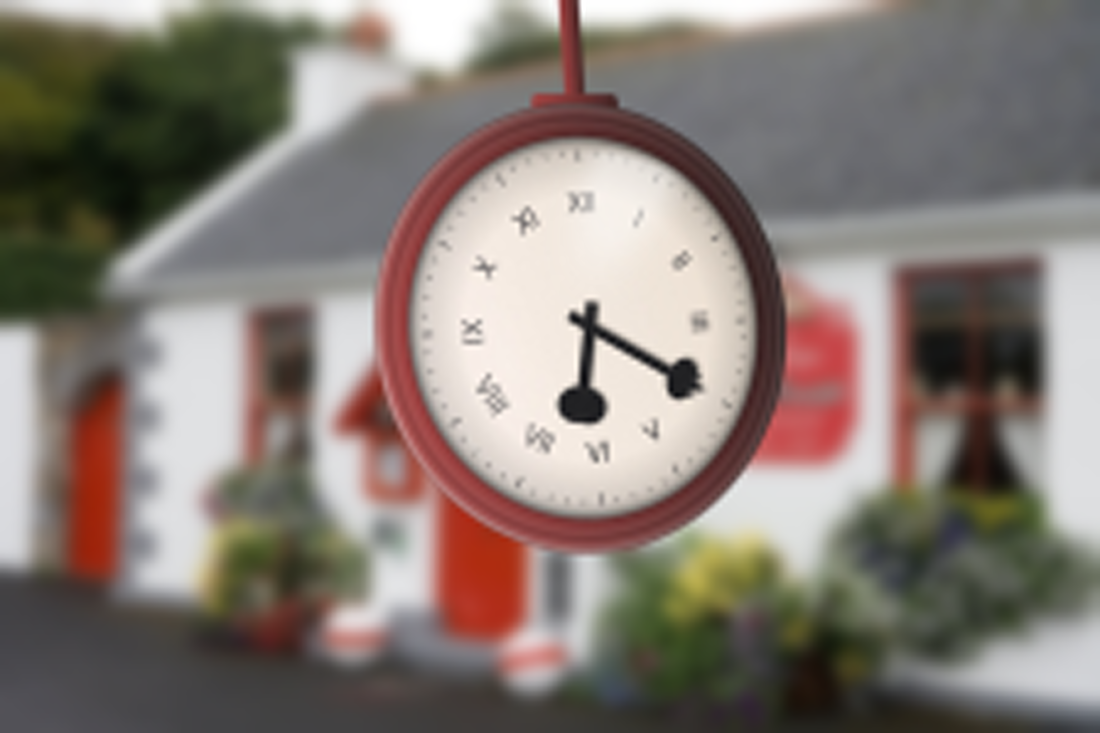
h=6 m=20
